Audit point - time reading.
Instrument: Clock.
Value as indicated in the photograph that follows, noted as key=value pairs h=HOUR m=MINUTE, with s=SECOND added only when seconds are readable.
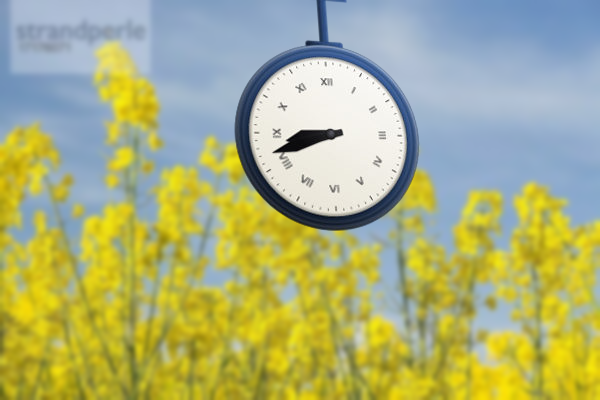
h=8 m=42
